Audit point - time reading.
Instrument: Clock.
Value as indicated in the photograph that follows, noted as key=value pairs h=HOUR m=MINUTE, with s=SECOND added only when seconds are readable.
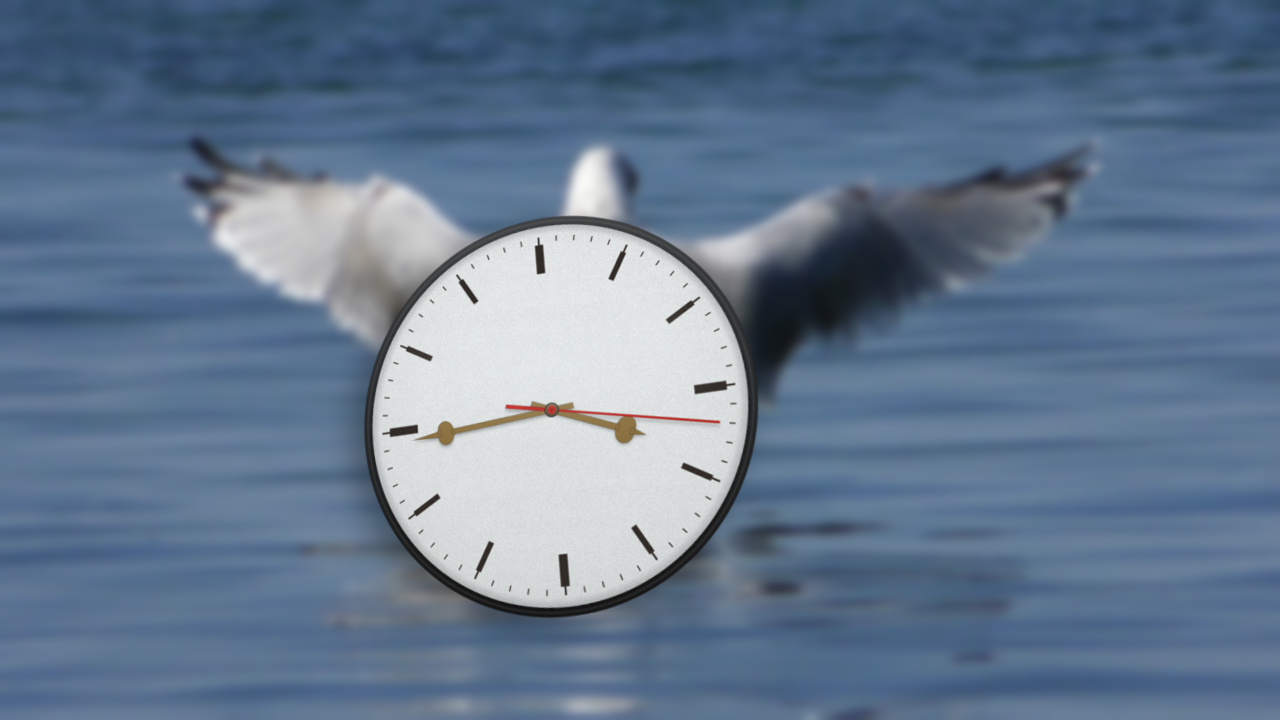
h=3 m=44 s=17
